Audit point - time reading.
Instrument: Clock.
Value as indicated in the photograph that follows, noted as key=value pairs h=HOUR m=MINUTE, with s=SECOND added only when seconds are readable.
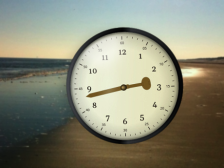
h=2 m=43
